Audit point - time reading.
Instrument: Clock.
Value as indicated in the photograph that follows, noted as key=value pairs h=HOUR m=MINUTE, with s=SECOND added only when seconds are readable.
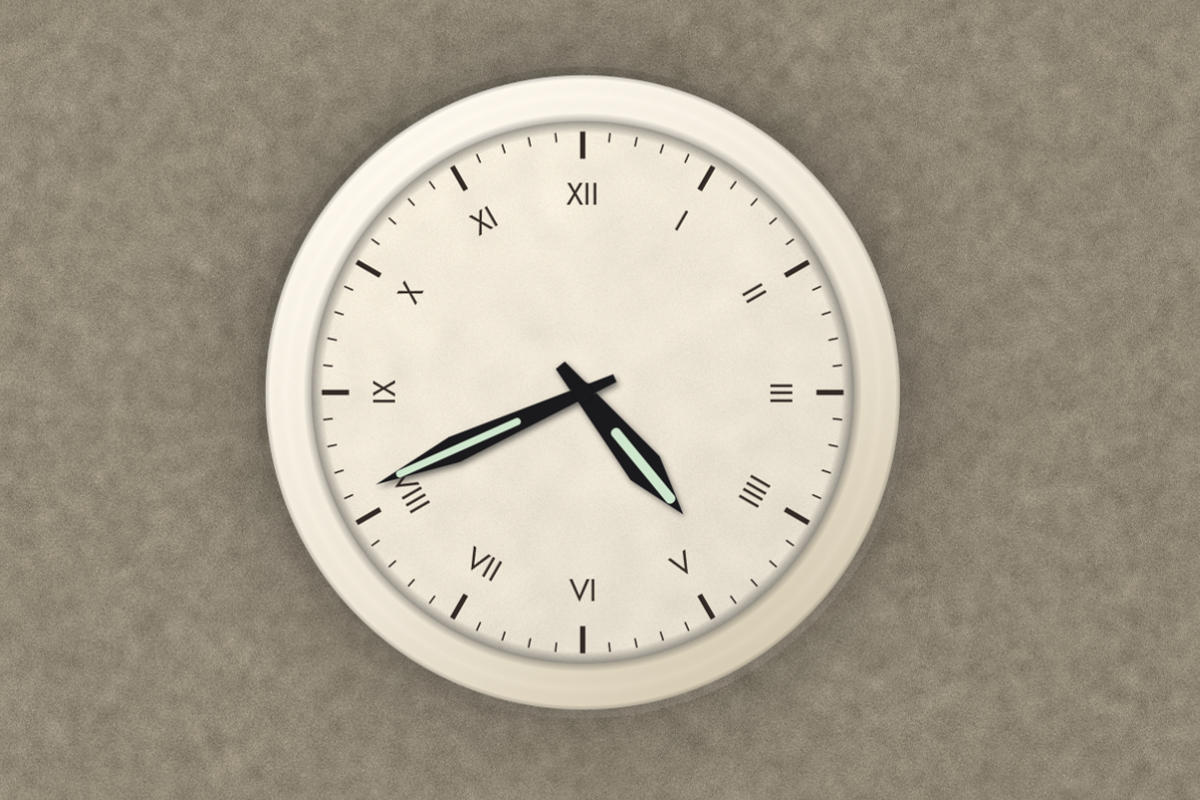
h=4 m=41
